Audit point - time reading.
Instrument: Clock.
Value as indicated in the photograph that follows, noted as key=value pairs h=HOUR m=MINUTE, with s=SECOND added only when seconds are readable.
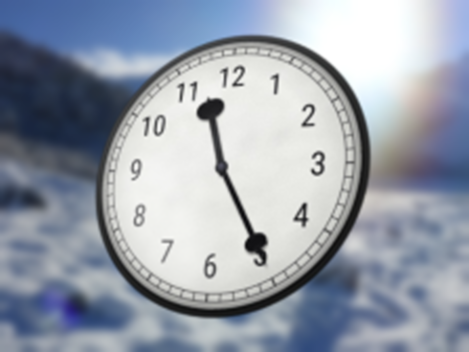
h=11 m=25
